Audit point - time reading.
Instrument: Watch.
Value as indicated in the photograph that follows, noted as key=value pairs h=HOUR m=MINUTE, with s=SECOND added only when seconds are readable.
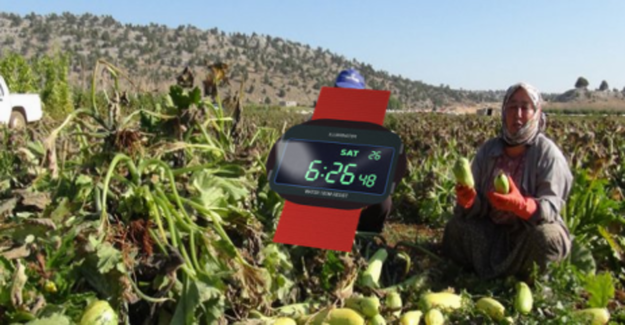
h=6 m=26 s=48
